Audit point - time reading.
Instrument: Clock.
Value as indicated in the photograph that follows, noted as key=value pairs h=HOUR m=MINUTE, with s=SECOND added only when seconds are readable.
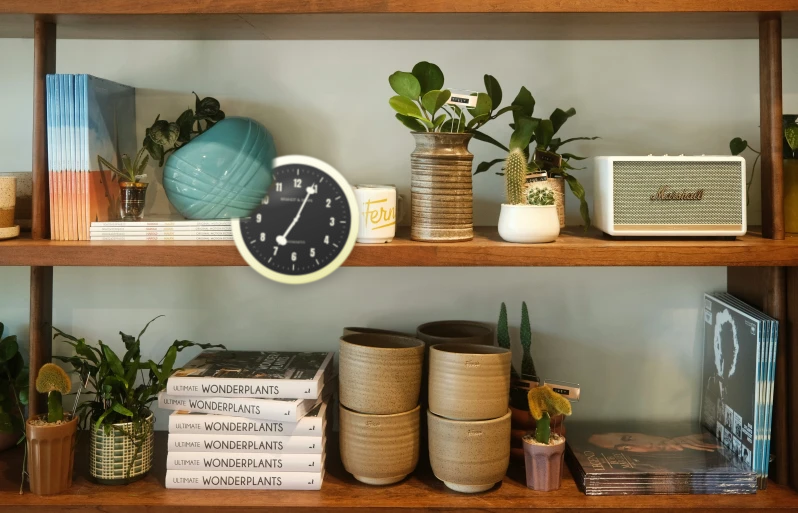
h=7 m=4
